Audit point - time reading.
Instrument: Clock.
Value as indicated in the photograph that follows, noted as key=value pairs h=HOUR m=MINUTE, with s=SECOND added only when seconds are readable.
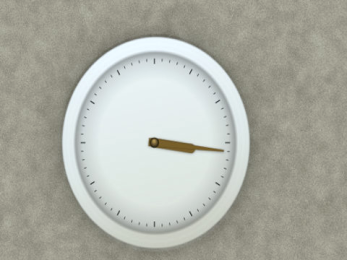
h=3 m=16
